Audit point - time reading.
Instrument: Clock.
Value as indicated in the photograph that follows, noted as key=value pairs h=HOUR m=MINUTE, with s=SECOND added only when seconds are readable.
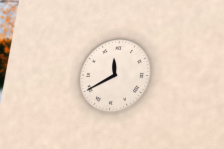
h=11 m=40
